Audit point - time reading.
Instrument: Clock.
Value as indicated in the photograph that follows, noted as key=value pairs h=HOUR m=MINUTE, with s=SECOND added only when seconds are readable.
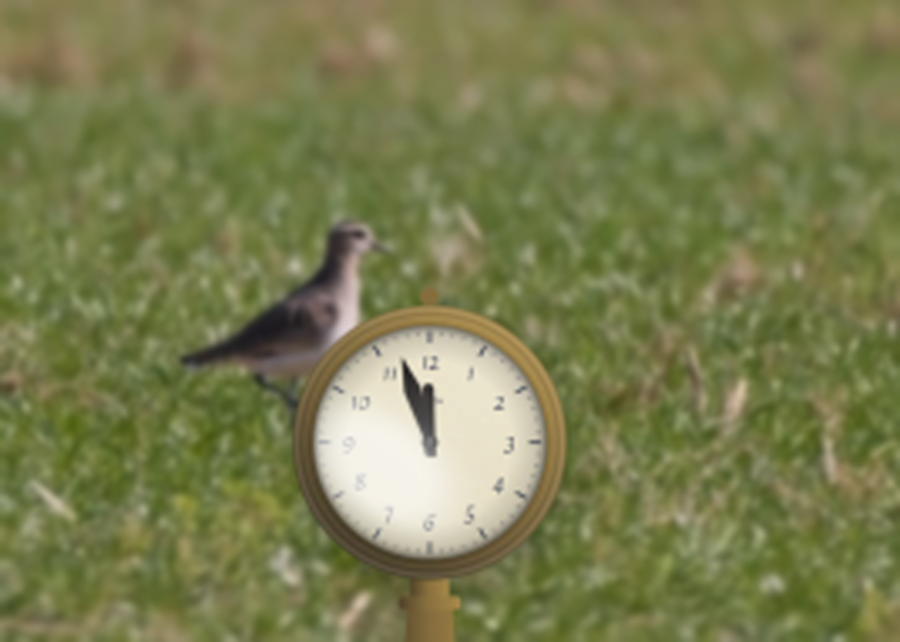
h=11 m=57
